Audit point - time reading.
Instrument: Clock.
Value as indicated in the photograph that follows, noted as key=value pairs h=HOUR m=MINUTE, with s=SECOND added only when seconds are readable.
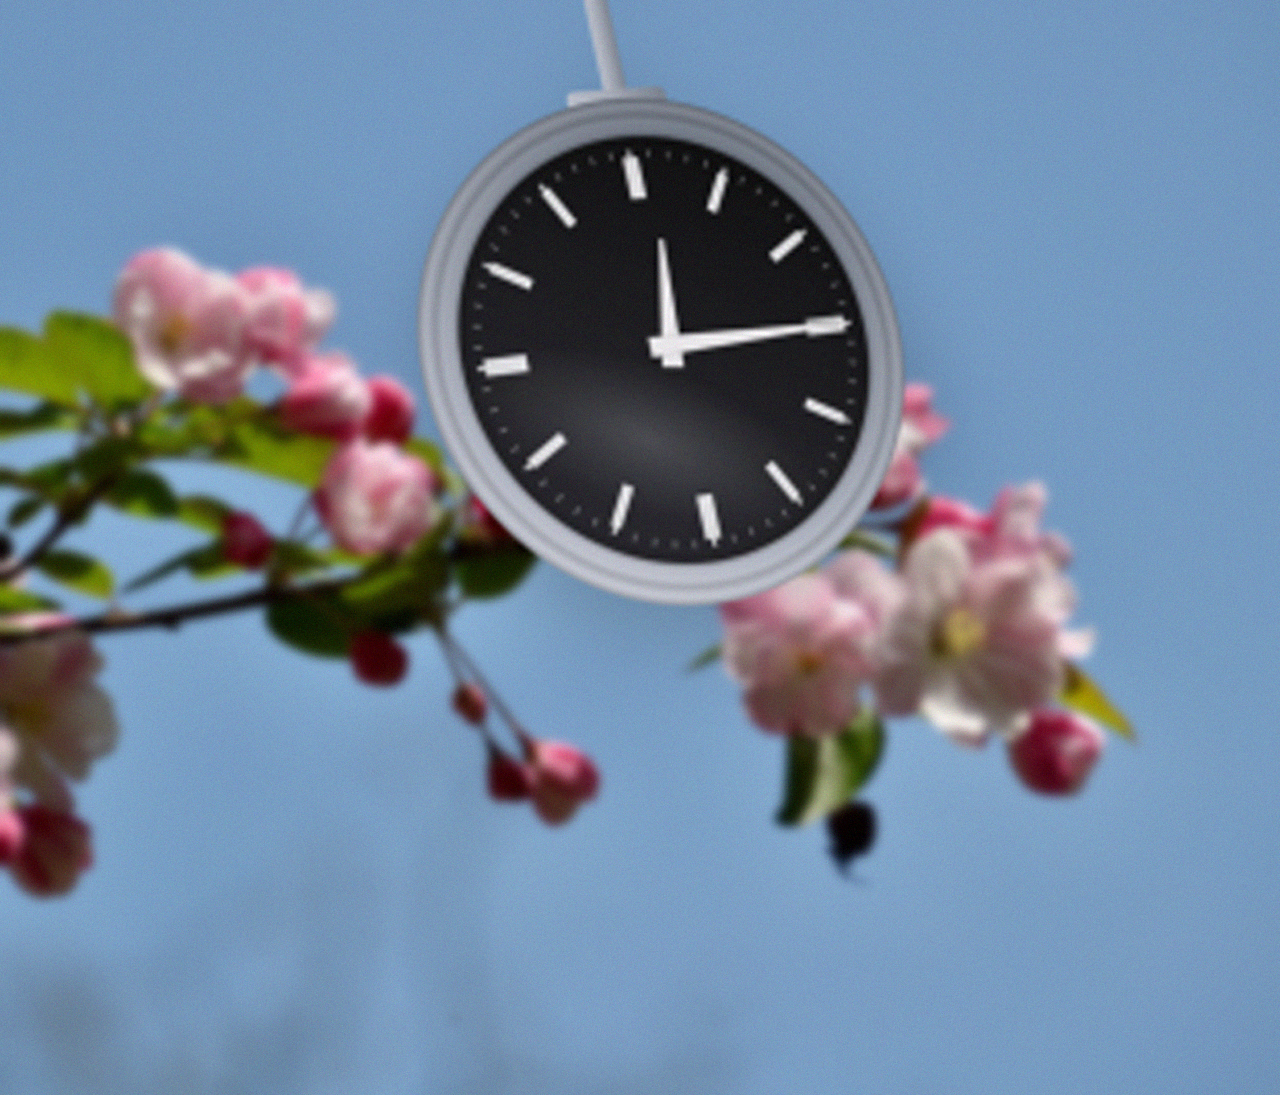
h=12 m=15
